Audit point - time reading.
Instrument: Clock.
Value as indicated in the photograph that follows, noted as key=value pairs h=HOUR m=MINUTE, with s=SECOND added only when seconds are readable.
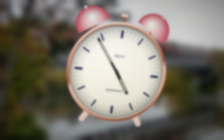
h=4 m=54
